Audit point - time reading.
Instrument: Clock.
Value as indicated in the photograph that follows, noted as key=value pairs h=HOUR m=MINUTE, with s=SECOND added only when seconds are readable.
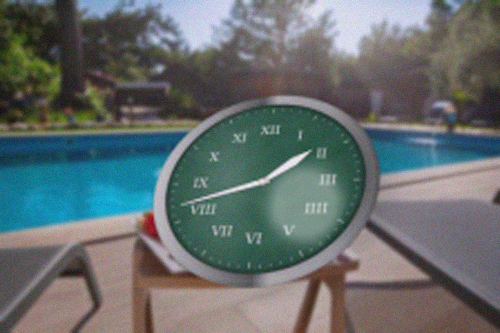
h=1 m=42
